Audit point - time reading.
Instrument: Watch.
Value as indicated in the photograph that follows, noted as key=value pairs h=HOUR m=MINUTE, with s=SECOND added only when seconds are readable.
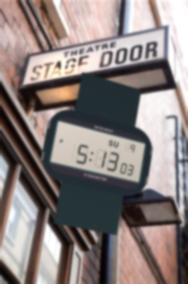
h=5 m=13
